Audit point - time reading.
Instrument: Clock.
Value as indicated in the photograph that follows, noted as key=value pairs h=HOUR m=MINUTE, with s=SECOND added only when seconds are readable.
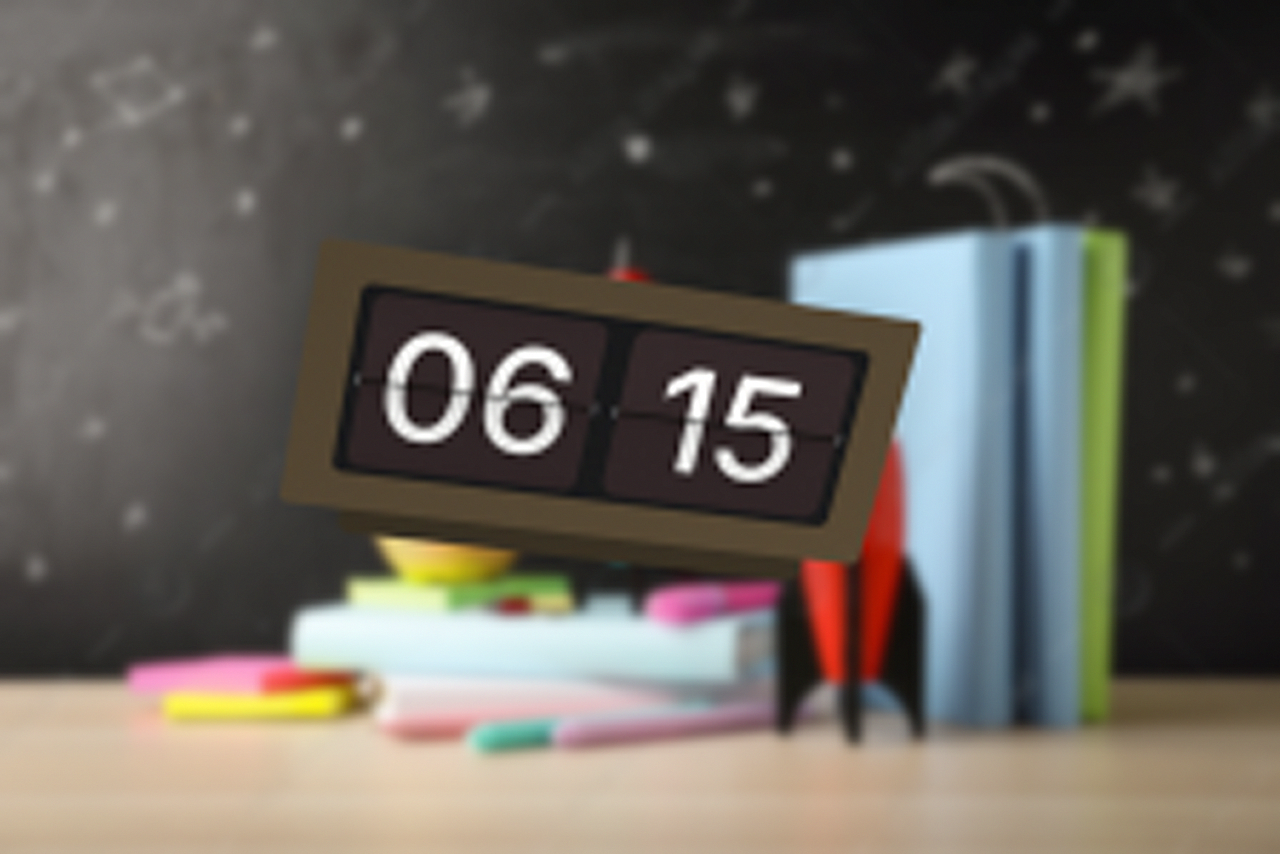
h=6 m=15
